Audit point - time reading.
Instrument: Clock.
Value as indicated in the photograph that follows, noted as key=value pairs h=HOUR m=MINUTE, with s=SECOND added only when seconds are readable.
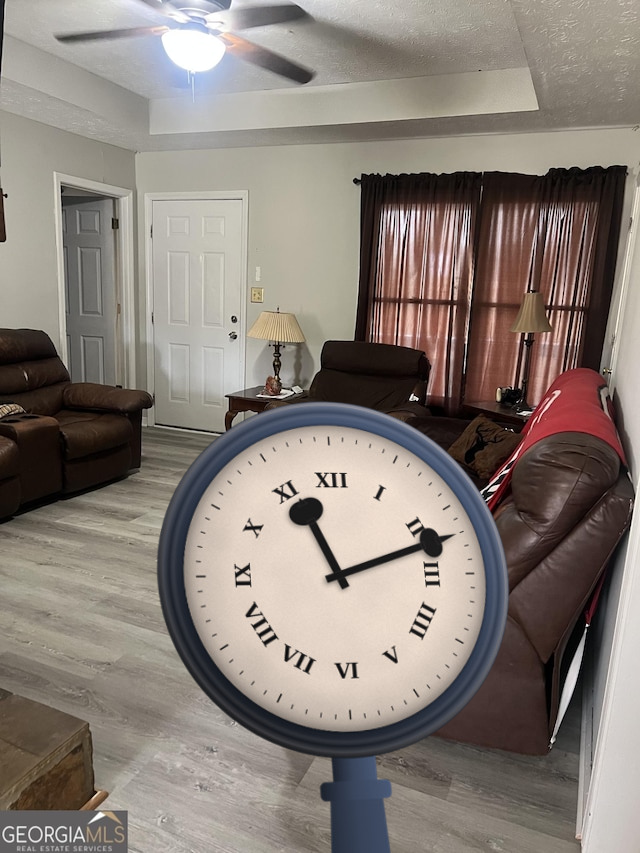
h=11 m=12
